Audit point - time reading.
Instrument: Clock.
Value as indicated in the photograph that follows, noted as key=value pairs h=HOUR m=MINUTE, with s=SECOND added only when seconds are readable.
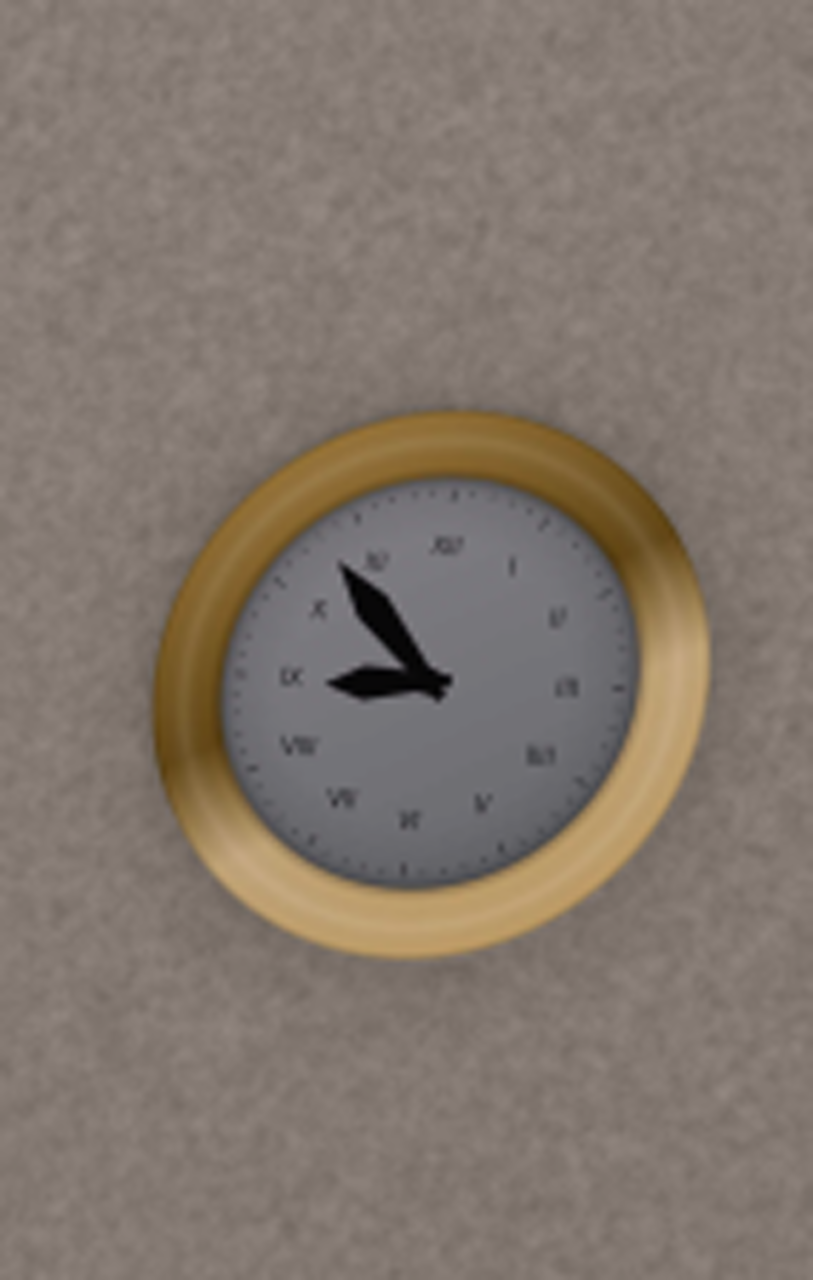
h=8 m=53
